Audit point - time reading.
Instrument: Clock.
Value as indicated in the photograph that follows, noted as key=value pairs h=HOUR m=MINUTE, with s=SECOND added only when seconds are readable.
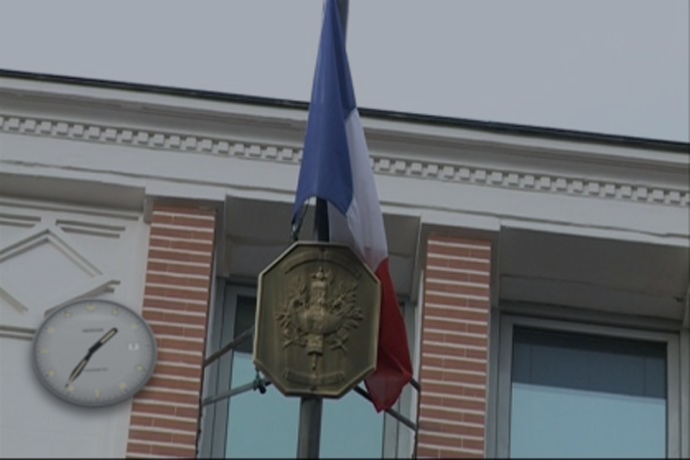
h=1 m=36
